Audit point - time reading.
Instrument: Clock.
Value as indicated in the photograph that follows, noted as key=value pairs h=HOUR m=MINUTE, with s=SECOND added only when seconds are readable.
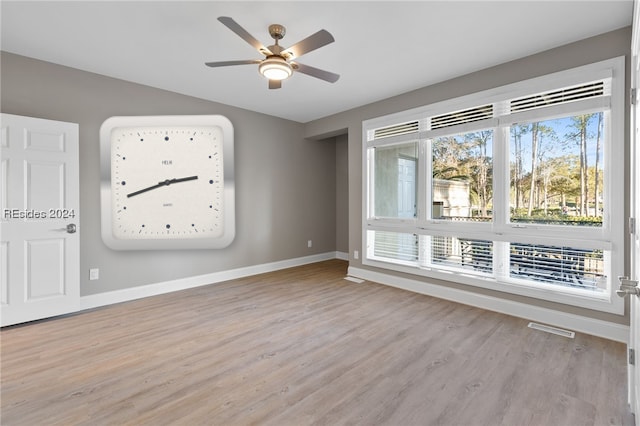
h=2 m=42
